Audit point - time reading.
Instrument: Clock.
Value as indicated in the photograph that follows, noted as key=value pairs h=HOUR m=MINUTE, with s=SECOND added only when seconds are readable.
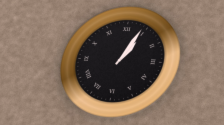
h=1 m=4
